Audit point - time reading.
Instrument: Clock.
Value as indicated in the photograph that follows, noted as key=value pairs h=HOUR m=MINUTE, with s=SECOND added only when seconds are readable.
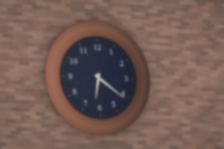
h=6 m=21
